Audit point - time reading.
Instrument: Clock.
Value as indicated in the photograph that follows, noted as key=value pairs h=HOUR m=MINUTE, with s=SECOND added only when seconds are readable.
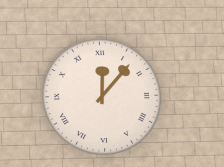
h=12 m=7
